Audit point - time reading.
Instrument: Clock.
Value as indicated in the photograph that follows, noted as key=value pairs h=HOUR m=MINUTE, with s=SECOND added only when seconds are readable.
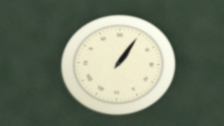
h=1 m=5
